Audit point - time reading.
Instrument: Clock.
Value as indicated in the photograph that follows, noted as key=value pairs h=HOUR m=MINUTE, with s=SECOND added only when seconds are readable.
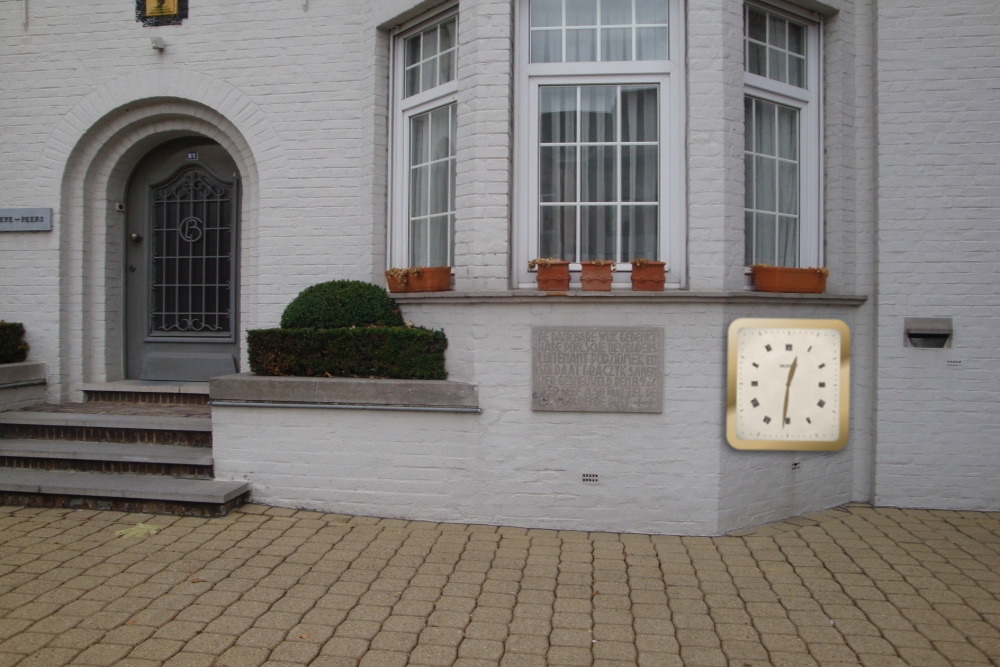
h=12 m=31
